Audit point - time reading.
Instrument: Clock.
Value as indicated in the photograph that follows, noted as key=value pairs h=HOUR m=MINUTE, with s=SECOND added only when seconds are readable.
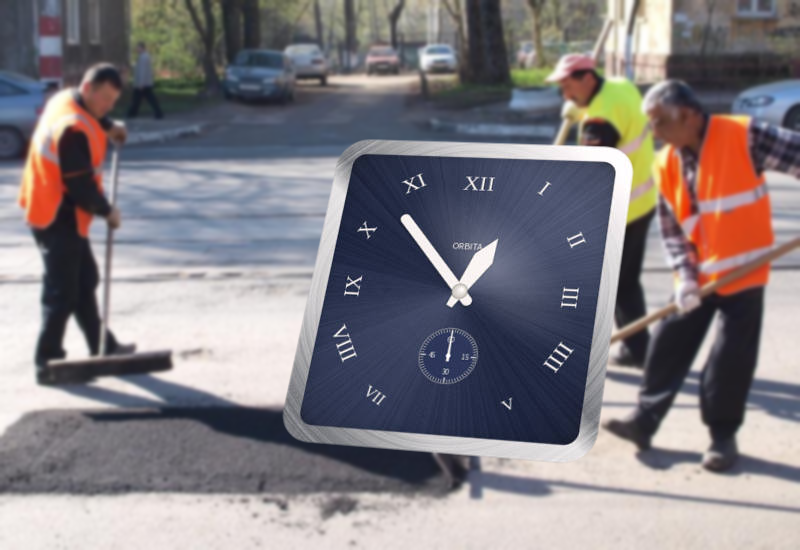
h=12 m=53
